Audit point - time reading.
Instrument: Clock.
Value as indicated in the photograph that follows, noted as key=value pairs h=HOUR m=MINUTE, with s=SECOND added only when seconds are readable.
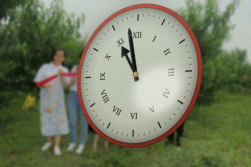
h=10 m=58
